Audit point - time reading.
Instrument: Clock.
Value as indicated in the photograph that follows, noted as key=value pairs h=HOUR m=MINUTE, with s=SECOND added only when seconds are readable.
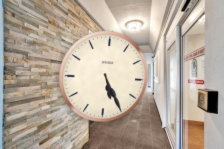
h=5 m=25
